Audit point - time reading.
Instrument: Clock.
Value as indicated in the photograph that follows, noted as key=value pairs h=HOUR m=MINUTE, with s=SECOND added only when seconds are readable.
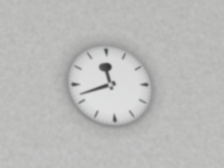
h=11 m=42
